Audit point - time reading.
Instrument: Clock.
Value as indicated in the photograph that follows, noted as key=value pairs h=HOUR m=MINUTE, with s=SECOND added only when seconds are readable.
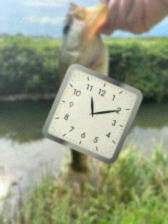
h=11 m=10
